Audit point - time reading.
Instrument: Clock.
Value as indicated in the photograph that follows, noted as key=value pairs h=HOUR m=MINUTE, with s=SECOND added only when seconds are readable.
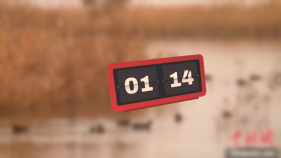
h=1 m=14
